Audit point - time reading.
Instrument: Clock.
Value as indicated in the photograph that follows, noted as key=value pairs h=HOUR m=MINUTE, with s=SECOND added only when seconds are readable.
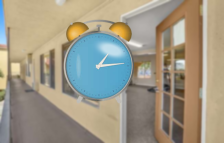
h=1 m=14
